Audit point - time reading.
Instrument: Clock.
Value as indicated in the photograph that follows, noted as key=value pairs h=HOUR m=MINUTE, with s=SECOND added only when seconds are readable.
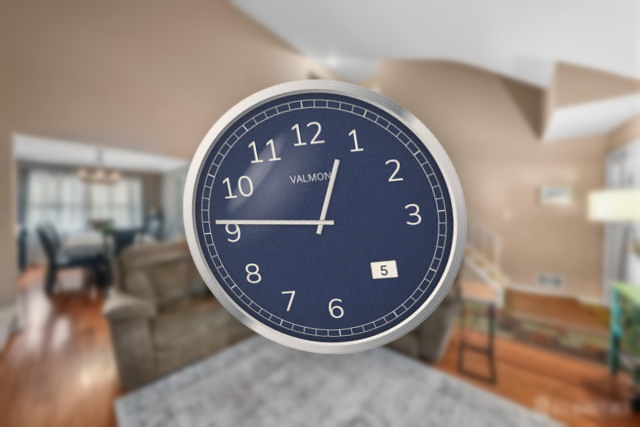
h=12 m=46
